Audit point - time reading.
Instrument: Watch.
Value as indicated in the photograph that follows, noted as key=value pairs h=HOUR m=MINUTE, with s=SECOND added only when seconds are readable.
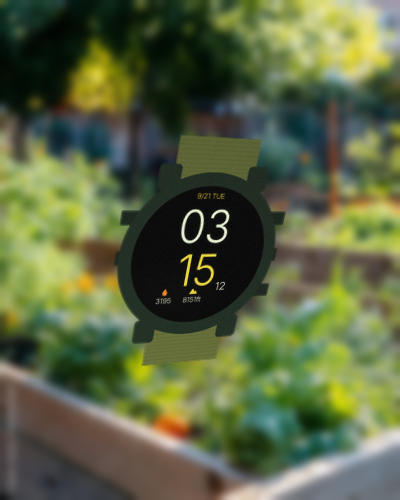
h=3 m=15 s=12
